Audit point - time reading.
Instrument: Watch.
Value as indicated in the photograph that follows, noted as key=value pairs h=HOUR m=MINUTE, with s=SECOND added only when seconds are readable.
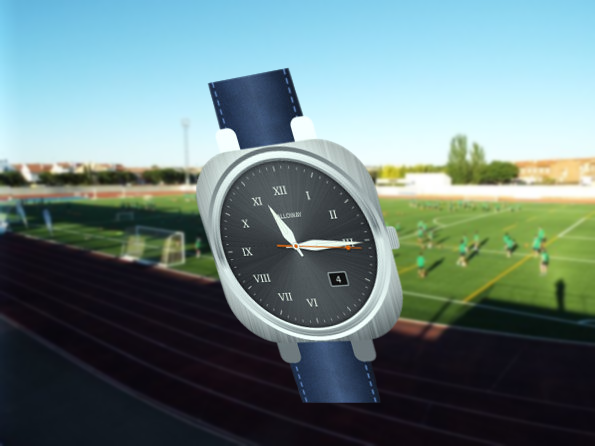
h=11 m=15 s=16
